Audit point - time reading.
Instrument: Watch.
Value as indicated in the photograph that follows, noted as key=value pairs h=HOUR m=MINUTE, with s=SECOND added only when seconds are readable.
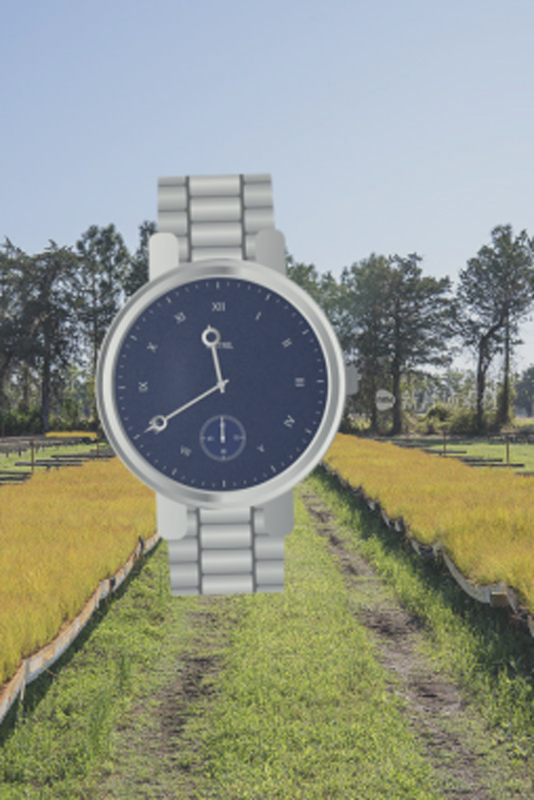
h=11 m=40
